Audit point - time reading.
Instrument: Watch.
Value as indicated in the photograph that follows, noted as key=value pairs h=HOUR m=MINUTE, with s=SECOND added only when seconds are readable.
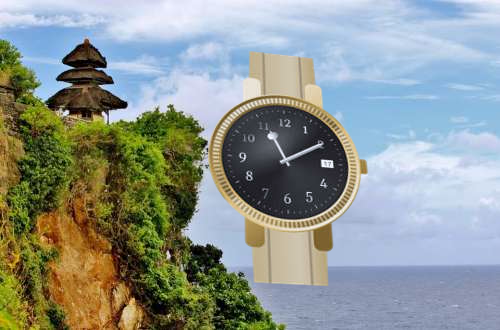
h=11 m=10
